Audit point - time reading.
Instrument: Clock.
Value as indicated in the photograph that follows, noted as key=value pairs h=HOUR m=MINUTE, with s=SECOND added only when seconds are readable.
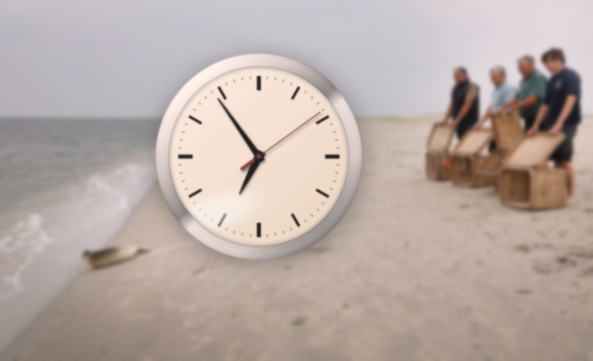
h=6 m=54 s=9
